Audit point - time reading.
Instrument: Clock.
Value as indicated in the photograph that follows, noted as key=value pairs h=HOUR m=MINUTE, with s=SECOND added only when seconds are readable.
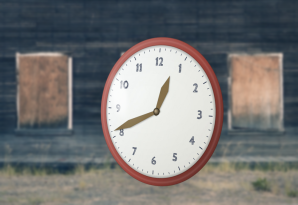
h=12 m=41
